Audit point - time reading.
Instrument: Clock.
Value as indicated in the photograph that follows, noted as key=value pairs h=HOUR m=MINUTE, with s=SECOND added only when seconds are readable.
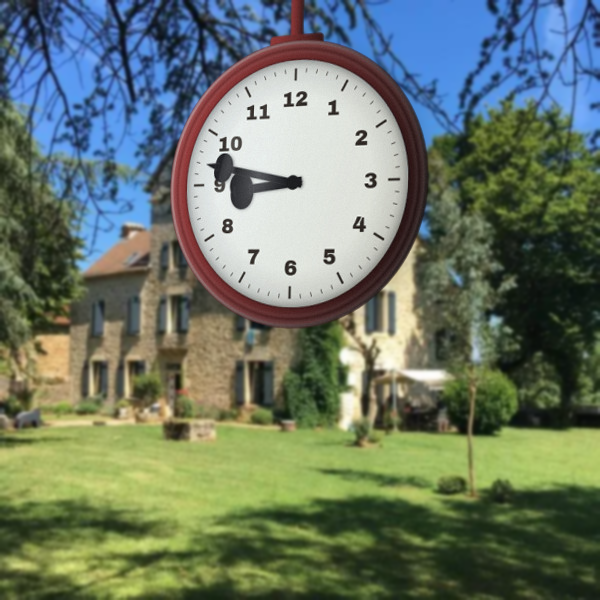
h=8 m=47
